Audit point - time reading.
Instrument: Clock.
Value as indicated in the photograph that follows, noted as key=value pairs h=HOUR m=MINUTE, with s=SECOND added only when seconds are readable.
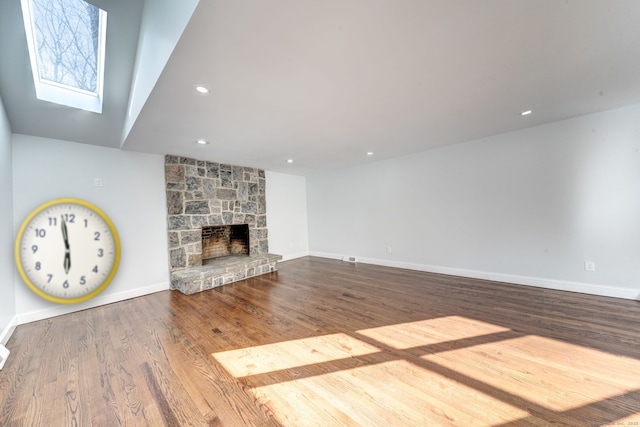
h=5 m=58
